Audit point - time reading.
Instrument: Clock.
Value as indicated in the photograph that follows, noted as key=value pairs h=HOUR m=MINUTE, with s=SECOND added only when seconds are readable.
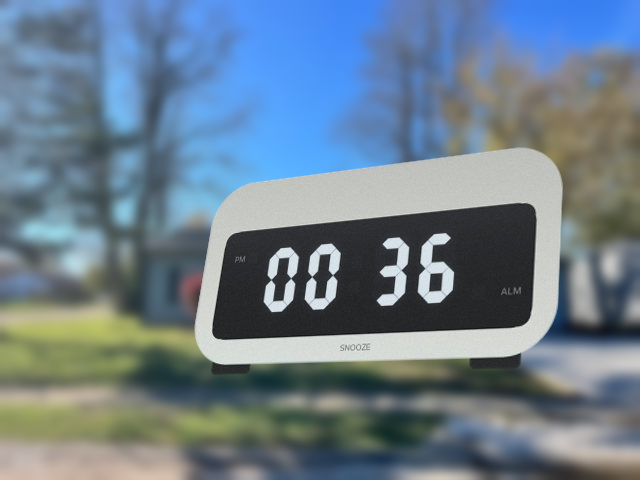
h=0 m=36
